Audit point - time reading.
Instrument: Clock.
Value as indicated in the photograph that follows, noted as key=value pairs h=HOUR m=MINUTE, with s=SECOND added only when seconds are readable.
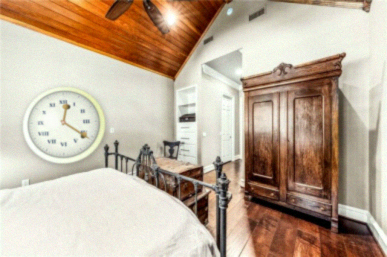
h=12 m=21
